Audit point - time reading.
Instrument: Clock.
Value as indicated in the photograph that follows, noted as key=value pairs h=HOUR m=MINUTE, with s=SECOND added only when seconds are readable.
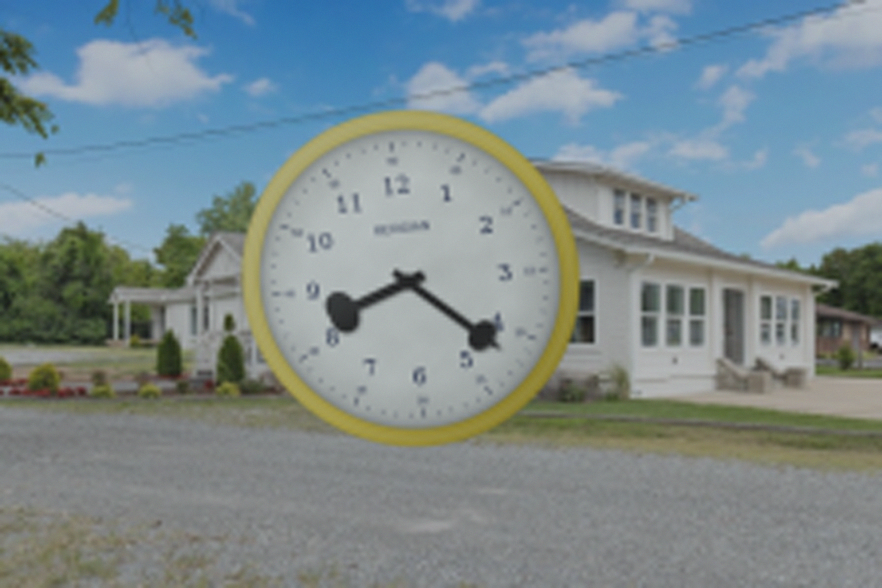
h=8 m=22
